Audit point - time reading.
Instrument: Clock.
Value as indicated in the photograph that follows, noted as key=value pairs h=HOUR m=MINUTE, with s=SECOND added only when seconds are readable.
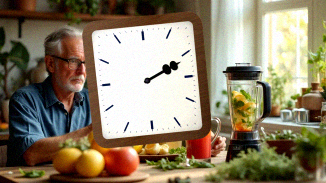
h=2 m=11
